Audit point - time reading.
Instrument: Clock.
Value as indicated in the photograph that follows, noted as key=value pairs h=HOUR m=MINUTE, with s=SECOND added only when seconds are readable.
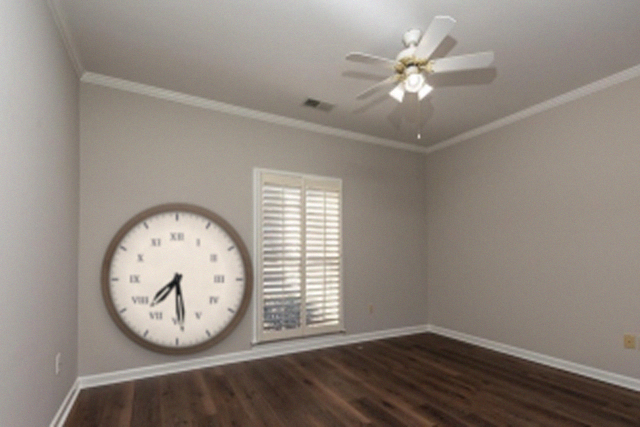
h=7 m=29
